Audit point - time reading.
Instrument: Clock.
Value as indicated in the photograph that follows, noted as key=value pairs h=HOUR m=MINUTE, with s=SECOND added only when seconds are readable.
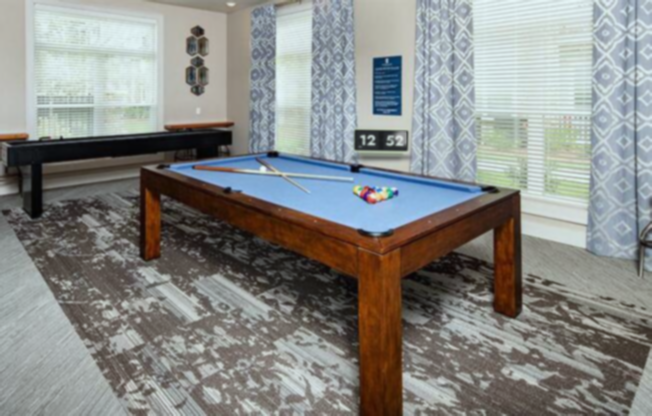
h=12 m=52
